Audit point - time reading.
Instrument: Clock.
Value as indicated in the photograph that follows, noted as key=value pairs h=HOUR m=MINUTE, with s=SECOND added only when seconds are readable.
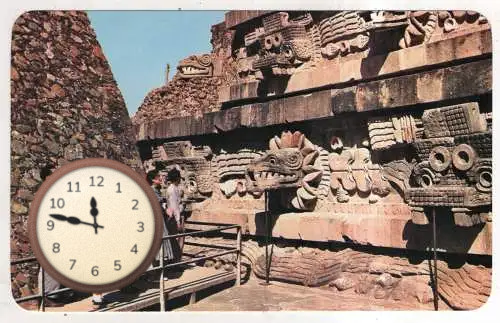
h=11 m=47
